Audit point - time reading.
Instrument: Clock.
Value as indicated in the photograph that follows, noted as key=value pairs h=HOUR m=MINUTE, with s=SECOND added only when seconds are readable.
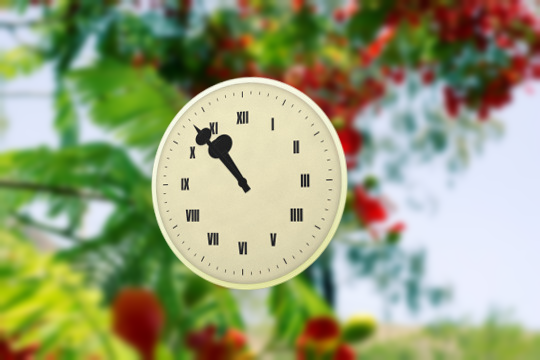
h=10 m=53
